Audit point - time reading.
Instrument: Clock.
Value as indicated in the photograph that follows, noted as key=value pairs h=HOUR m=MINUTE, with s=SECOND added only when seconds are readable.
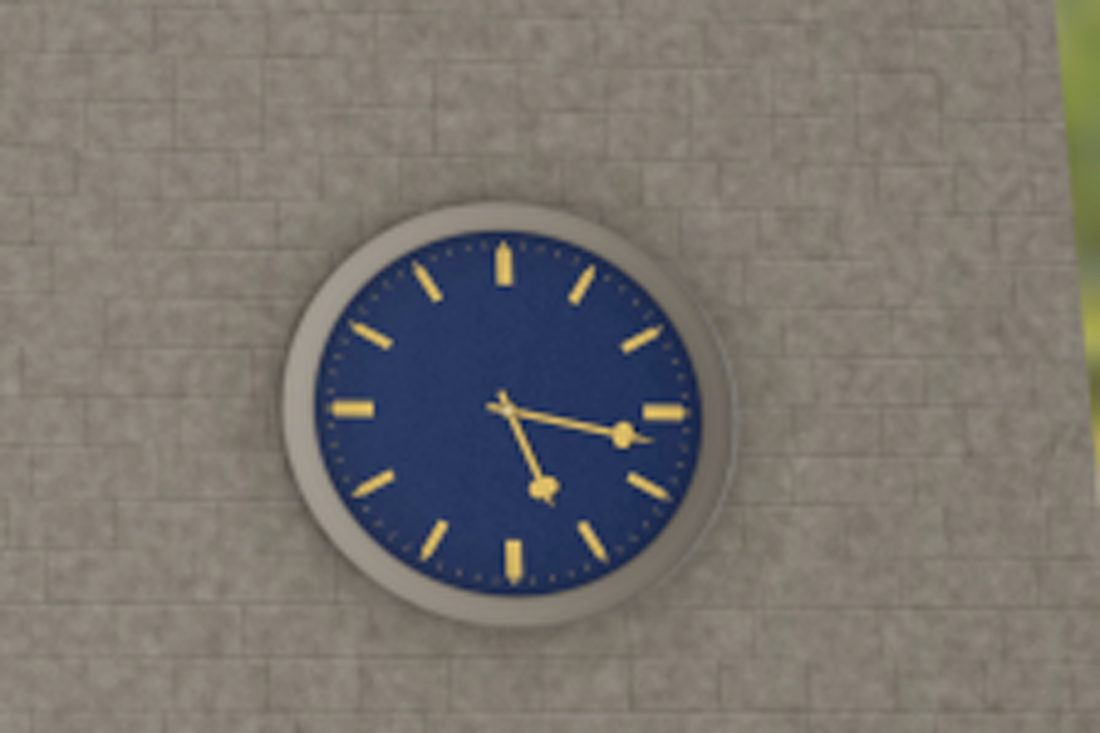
h=5 m=17
